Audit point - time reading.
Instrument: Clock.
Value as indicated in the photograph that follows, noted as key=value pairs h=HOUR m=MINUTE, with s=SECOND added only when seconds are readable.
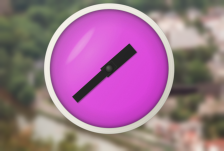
h=1 m=38
